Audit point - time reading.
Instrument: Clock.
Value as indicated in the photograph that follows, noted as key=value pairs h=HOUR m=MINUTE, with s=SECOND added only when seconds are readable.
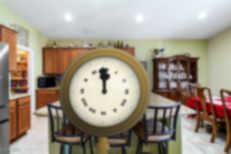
h=11 m=59
